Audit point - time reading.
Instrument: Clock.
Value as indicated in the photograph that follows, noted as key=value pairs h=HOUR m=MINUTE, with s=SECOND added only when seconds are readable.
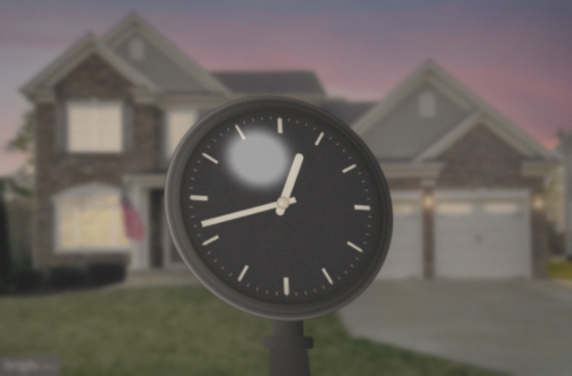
h=12 m=42
